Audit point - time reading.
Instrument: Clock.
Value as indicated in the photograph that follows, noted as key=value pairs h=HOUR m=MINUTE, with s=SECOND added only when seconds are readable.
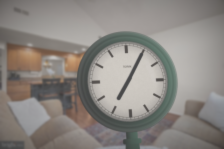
h=7 m=5
